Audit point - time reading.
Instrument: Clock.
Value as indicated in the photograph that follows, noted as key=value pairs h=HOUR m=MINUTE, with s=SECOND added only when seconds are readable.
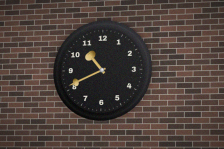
h=10 m=41
